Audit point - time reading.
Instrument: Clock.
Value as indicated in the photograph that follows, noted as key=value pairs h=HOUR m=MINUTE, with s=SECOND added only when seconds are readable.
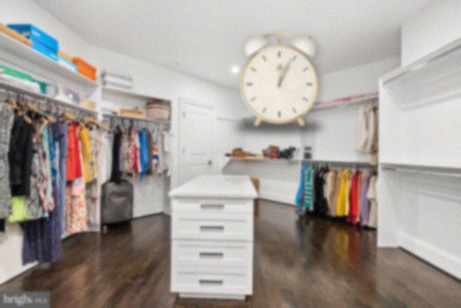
h=12 m=4
